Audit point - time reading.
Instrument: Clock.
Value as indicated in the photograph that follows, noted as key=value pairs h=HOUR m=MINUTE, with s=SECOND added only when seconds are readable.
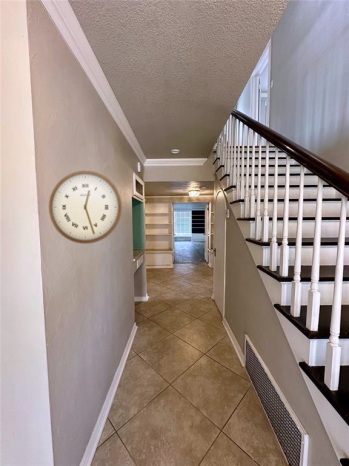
h=12 m=27
